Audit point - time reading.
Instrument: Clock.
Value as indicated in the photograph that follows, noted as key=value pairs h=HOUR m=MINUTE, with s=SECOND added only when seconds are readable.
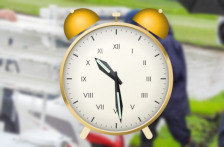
h=10 m=29
